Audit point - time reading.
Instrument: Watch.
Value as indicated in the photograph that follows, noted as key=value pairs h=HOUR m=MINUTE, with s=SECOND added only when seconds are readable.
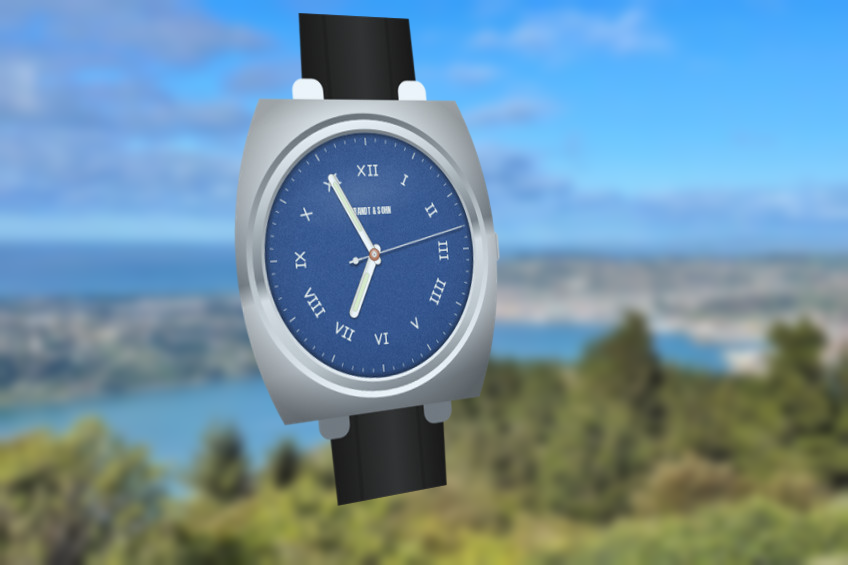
h=6 m=55 s=13
